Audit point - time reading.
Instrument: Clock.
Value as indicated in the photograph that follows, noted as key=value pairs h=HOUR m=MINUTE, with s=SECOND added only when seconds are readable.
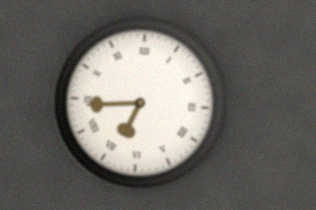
h=6 m=44
